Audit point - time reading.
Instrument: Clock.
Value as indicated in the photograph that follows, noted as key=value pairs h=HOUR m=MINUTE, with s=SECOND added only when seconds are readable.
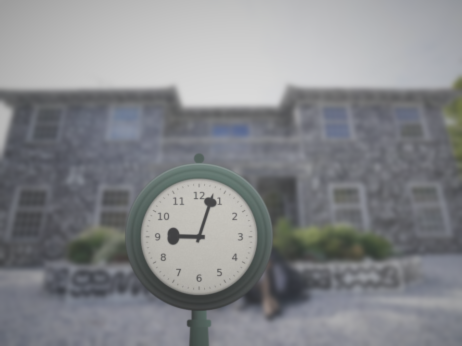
h=9 m=3
